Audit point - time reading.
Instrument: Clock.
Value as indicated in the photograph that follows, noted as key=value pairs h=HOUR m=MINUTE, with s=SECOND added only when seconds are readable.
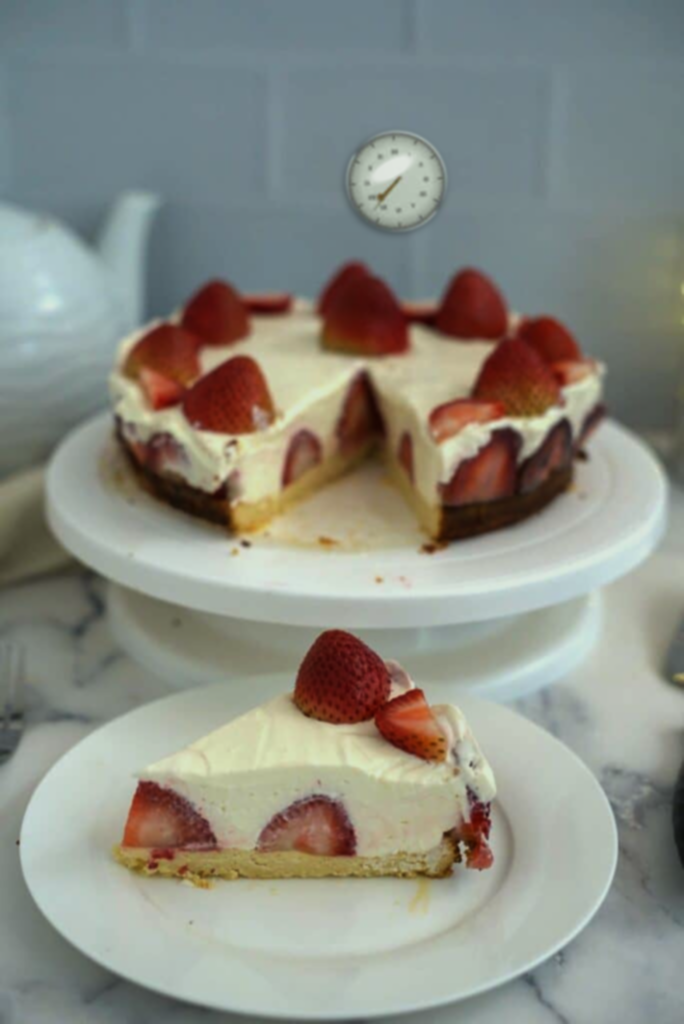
h=7 m=37
